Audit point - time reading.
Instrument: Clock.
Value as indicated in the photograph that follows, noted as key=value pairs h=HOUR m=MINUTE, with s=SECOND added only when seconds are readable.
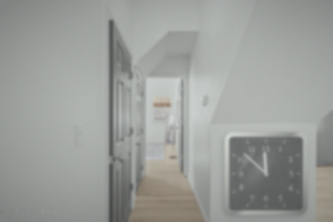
h=11 m=52
